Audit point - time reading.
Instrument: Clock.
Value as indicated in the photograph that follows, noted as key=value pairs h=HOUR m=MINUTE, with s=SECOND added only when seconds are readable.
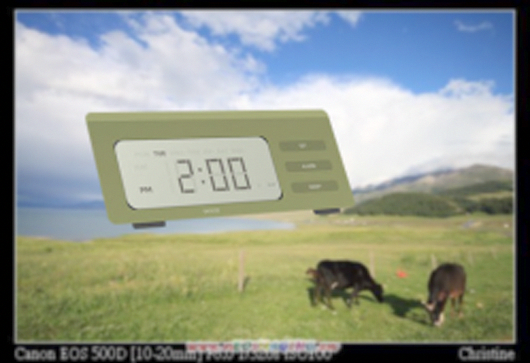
h=2 m=0
